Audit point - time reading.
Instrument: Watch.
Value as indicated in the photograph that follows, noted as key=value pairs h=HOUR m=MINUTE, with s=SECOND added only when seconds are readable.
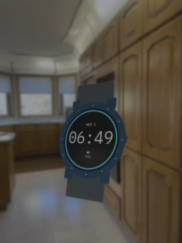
h=6 m=49
